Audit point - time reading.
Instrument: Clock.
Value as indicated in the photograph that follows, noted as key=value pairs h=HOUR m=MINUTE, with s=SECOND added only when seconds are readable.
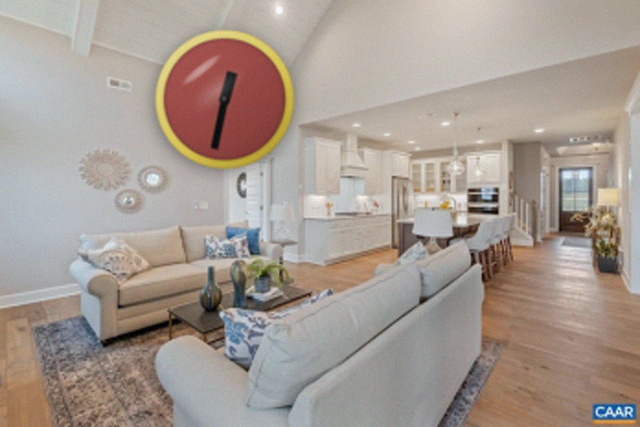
h=12 m=32
